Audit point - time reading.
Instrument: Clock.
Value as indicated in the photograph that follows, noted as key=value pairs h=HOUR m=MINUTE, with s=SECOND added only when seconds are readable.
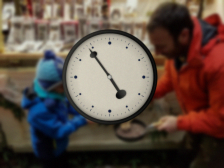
h=4 m=54
